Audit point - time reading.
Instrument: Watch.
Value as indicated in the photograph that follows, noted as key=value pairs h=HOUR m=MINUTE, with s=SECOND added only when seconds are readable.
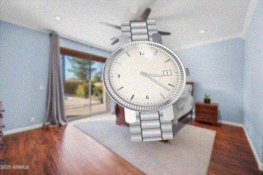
h=3 m=22
